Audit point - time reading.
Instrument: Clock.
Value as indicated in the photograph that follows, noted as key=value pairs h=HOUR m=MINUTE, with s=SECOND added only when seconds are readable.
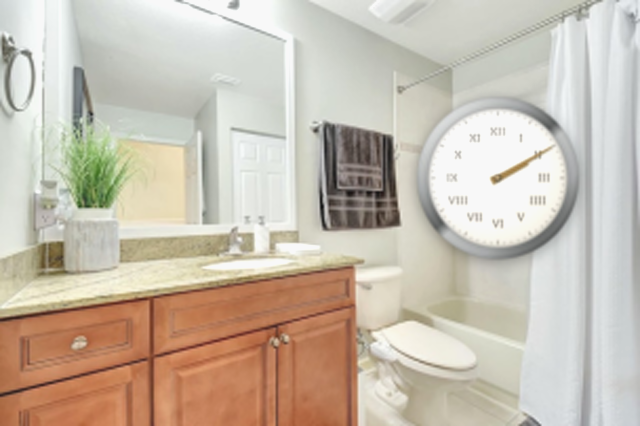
h=2 m=10
